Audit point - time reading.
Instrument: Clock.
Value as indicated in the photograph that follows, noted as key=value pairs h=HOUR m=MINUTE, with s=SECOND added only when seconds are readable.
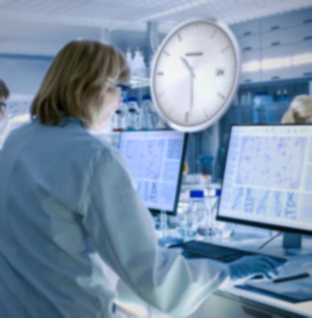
h=10 m=29
